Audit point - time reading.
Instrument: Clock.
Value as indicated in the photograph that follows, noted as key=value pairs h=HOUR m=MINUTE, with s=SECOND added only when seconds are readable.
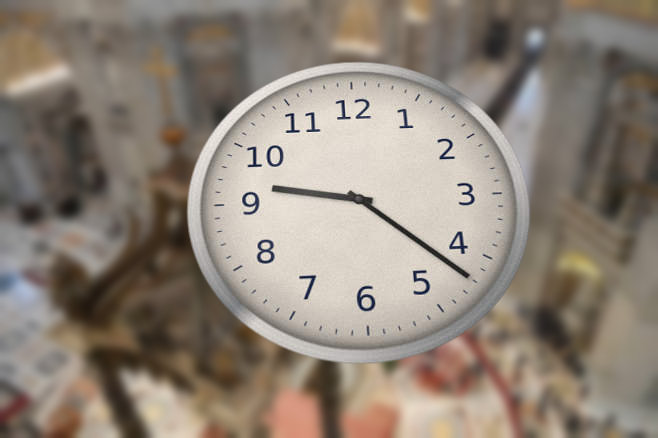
h=9 m=22
